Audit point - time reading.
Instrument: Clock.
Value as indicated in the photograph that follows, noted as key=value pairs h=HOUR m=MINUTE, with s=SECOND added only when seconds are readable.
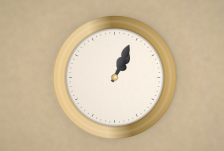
h=1 m=4
